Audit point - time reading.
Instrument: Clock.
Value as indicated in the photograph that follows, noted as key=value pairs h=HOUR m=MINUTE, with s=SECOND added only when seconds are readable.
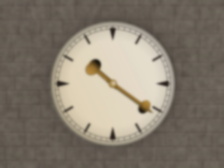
h=10 m=21
